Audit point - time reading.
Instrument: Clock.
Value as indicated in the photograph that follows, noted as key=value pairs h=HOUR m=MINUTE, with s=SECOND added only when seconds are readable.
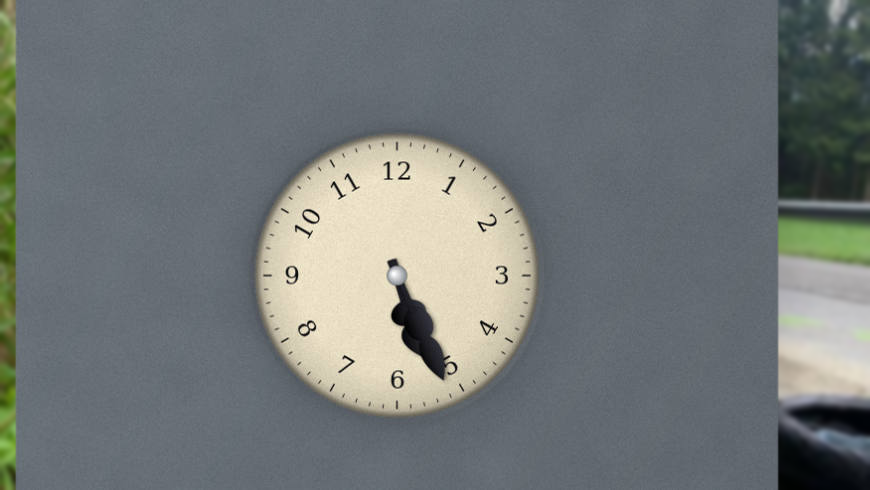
h=5 m=26
